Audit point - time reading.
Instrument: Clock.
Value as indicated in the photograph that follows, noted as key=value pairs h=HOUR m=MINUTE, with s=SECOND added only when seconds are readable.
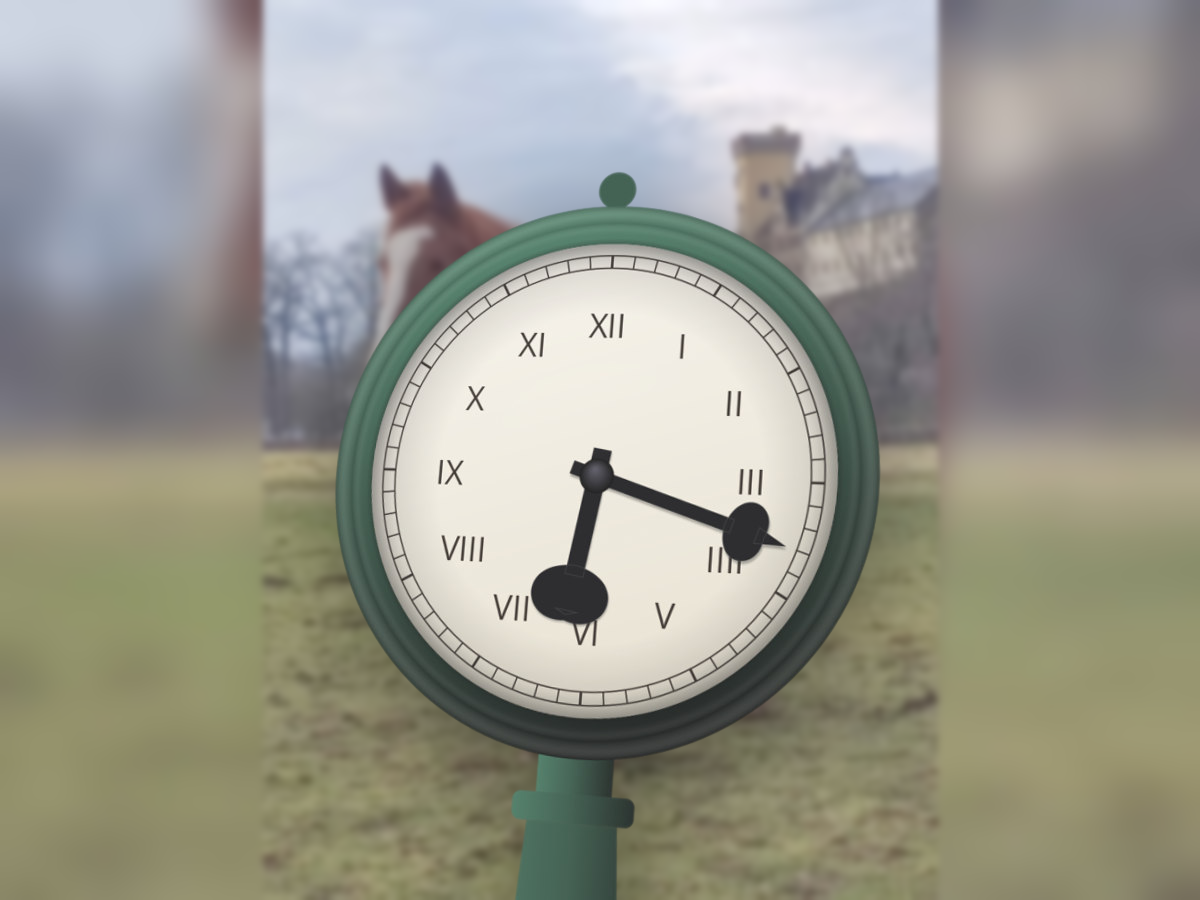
h=6 m=18
